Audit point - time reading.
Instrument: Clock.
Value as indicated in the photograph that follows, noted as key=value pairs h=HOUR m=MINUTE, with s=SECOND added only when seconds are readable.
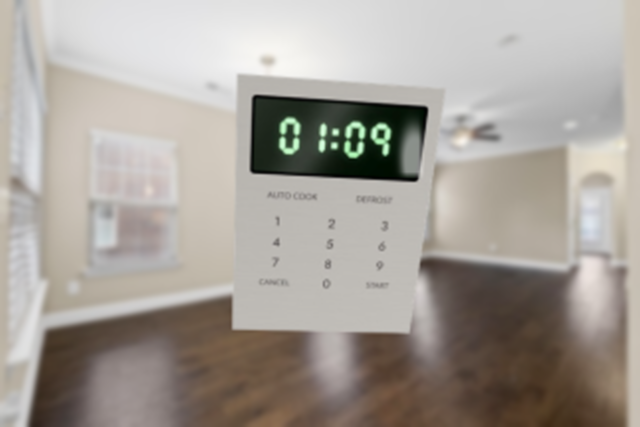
h=1 m=9
